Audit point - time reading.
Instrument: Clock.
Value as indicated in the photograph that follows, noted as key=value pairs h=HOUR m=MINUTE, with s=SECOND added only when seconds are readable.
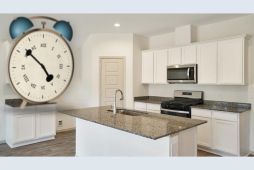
h=4 m=52
